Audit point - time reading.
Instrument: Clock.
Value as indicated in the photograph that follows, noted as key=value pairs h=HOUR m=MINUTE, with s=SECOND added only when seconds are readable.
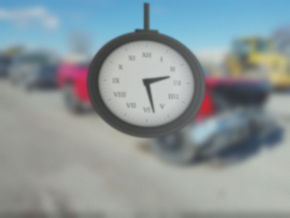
h=2 m=28
